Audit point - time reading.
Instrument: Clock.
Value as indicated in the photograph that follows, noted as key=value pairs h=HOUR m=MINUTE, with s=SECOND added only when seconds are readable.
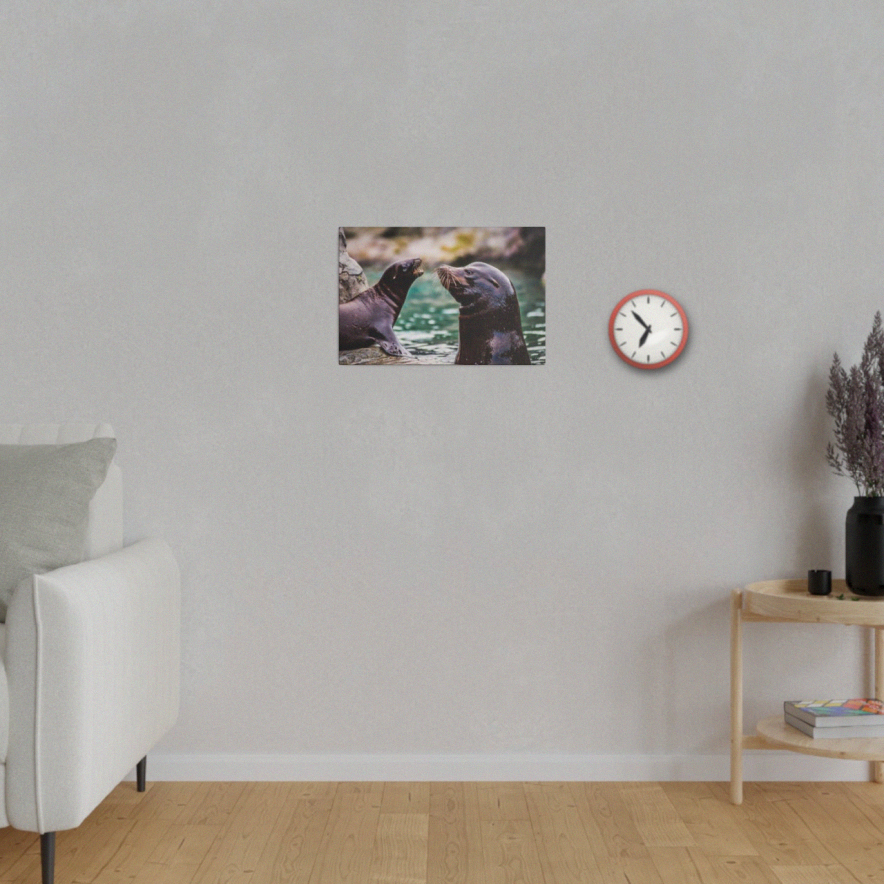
h=6 m=53
